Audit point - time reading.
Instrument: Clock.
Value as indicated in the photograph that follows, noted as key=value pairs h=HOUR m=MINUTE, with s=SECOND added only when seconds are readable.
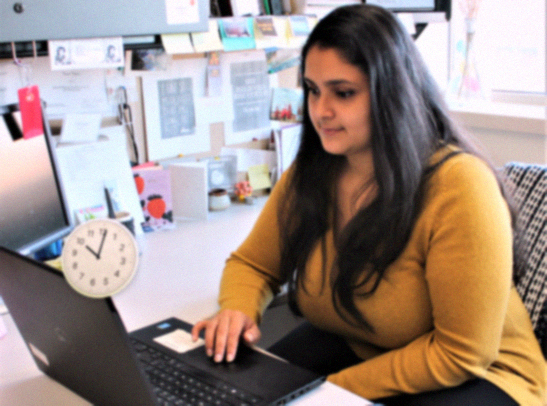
h=10 m=1
